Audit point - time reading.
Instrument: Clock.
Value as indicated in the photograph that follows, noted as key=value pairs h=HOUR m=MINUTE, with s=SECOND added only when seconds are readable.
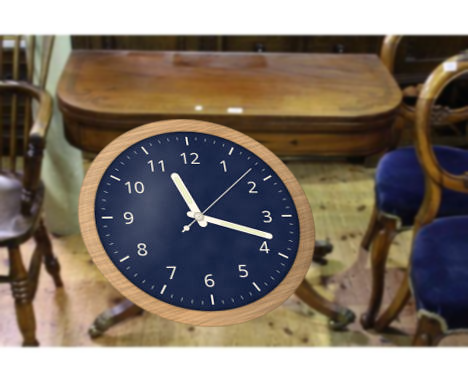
h=11 m=18 s=8
